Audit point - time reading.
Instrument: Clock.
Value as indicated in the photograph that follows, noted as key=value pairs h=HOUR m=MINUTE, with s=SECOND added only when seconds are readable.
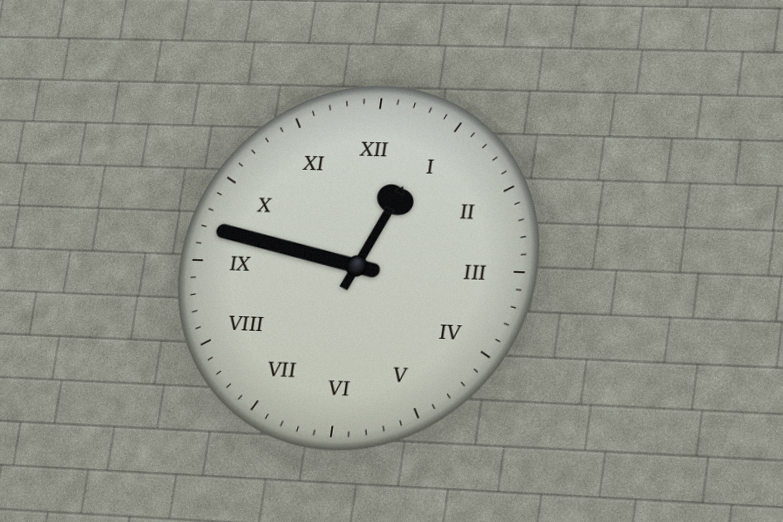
h=12 m=47
